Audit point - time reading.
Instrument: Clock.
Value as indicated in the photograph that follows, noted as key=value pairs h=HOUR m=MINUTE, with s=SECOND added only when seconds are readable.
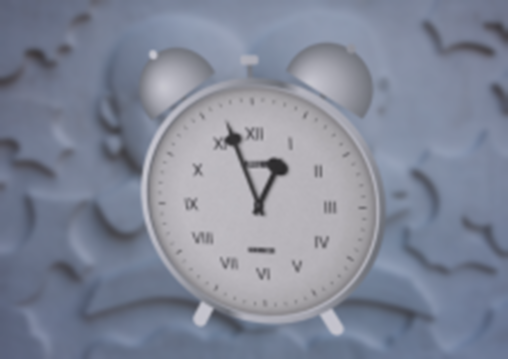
h=12 m=57
